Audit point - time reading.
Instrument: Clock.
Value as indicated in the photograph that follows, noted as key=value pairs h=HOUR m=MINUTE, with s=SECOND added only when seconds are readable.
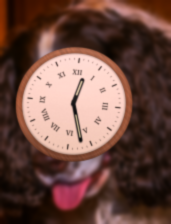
h=12 m=27
